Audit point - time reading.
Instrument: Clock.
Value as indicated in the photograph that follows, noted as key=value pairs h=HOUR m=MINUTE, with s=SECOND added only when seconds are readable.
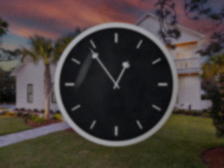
h=12 m=54
